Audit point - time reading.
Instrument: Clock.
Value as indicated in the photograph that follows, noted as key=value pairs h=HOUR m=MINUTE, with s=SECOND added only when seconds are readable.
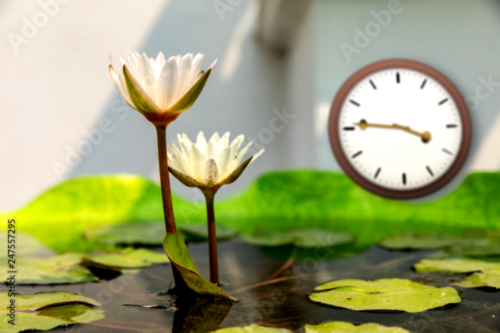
h=3 m=46
